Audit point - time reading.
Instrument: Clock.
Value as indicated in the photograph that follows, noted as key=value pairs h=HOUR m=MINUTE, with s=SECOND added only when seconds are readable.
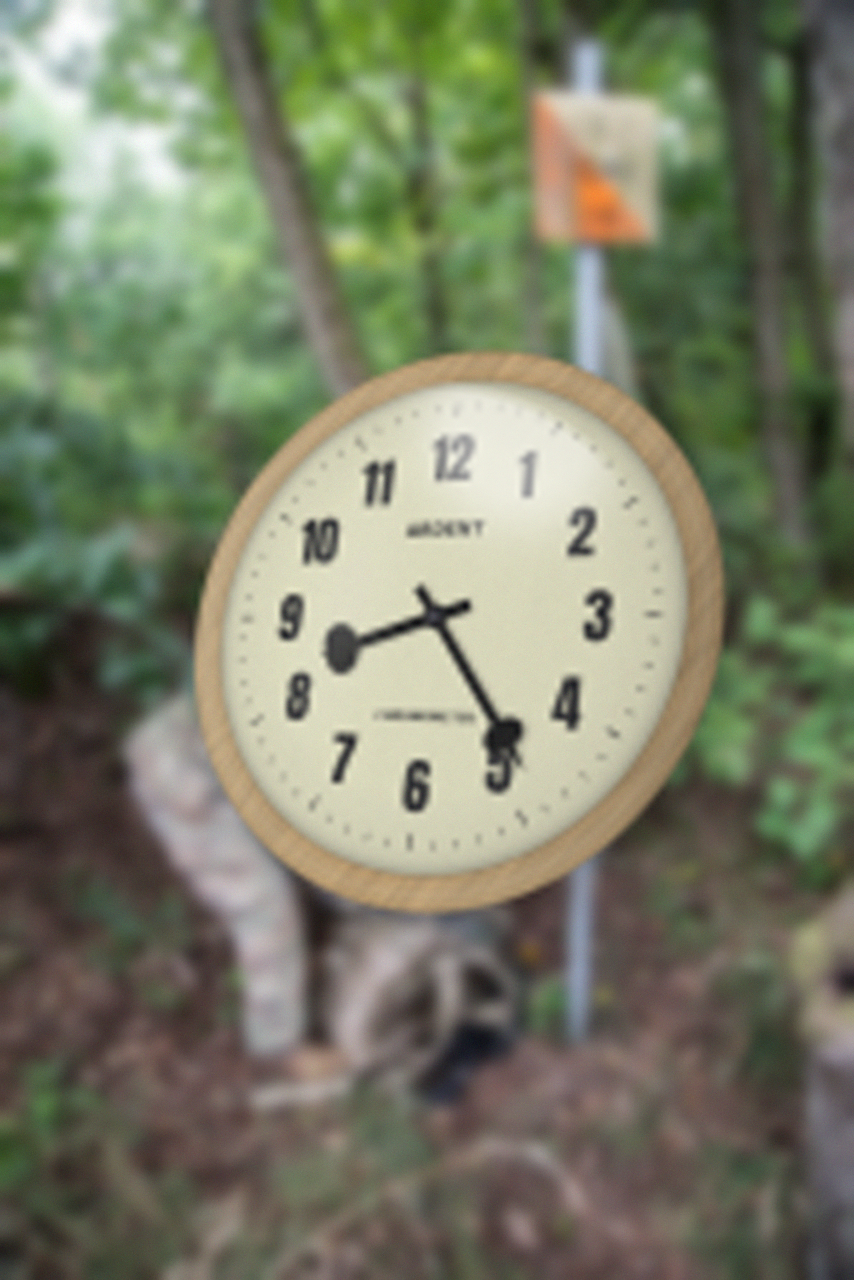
h=8 m=24
